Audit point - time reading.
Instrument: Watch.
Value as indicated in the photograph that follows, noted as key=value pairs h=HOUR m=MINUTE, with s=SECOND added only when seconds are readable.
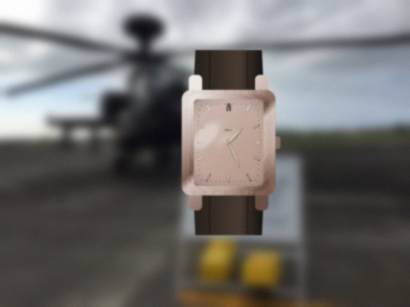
h=1 m=26
